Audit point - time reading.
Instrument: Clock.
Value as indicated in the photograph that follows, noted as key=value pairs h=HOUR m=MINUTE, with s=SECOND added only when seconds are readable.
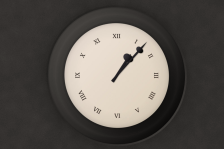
h=1 m=7
